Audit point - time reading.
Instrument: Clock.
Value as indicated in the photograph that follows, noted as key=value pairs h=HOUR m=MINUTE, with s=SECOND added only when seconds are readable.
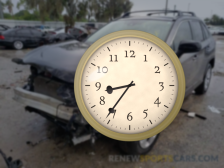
h=8 m=36
